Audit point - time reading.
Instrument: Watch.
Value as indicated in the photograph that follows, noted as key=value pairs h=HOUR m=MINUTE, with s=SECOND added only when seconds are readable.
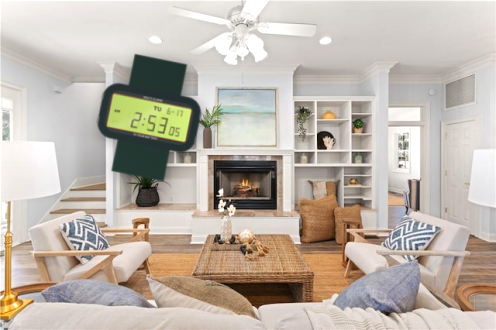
h=2 m=53 s=5
